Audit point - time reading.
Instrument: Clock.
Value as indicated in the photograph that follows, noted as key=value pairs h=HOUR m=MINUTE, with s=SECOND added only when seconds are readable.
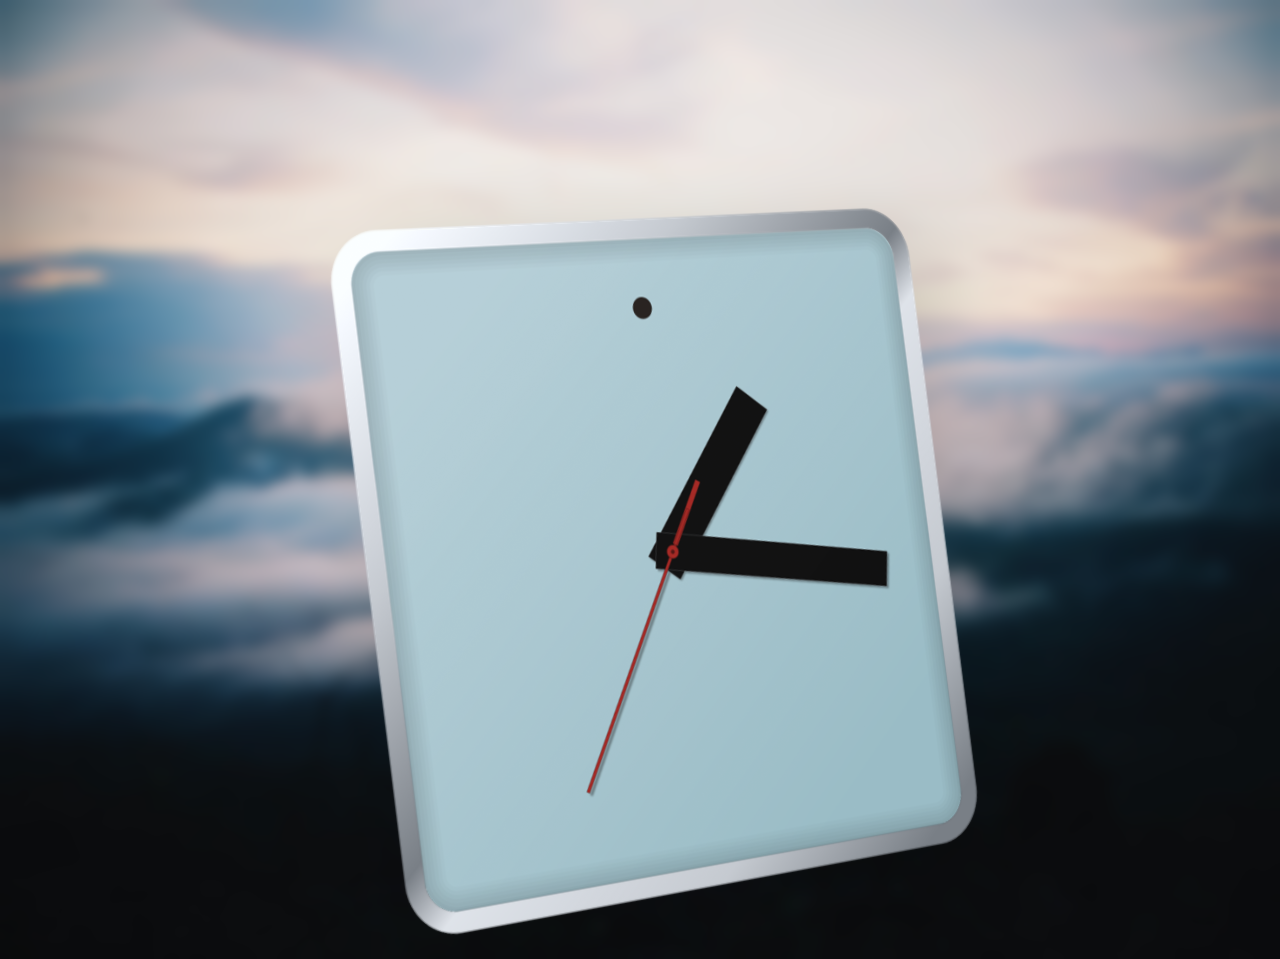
h=1 m=16 s=35
